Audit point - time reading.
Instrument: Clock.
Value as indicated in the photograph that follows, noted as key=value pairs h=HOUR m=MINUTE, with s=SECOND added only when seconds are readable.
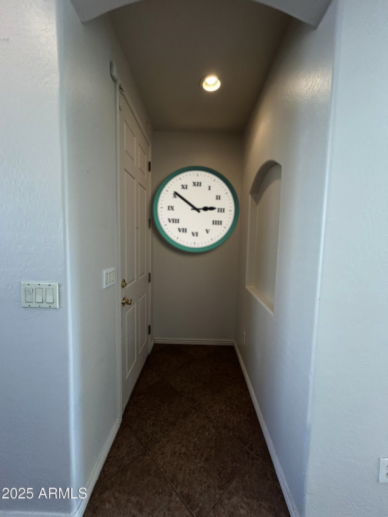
h=2 m=51
